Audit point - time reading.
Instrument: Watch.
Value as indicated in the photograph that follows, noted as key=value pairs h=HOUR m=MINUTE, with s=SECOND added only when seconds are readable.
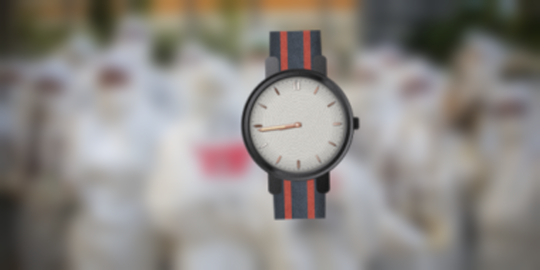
h=8 m=44
